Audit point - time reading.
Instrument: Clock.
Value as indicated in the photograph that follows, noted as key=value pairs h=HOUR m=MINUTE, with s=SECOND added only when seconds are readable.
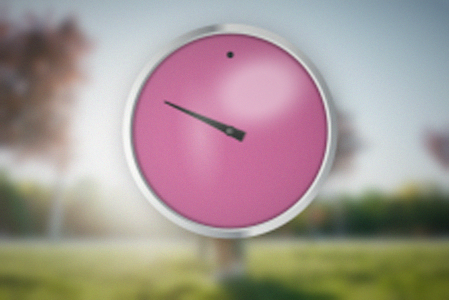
h=9 m=49
